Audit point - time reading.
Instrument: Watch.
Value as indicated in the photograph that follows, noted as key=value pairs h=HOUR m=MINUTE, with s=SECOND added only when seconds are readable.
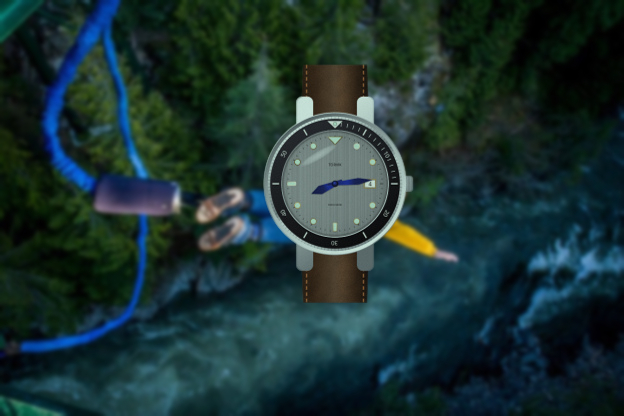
h=8 m=14
